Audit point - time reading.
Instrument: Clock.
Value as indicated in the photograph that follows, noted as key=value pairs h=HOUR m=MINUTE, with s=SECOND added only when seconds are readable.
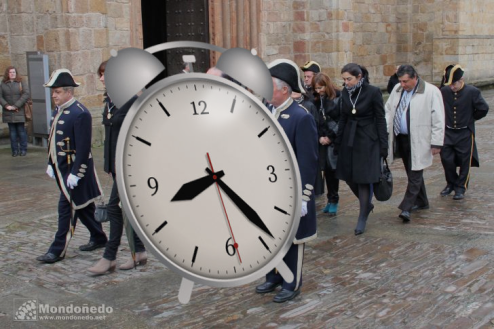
h=8 m=23 s=29
